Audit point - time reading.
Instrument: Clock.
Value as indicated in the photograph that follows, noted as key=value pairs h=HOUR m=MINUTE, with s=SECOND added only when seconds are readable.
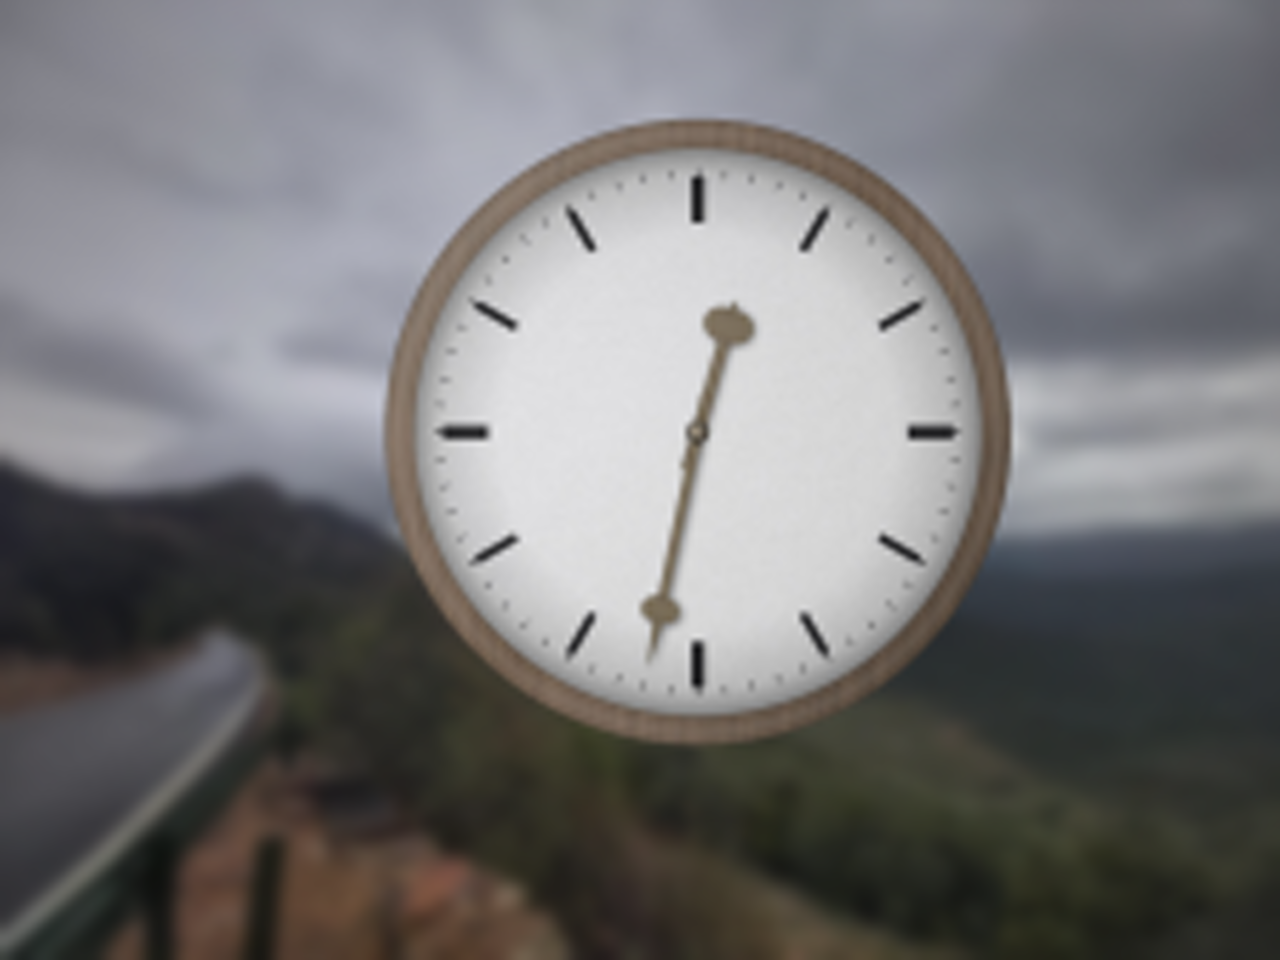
h=12 m=32
